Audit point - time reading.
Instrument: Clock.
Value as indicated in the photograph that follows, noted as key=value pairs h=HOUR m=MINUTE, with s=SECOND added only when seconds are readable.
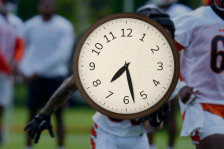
h=7 m=28
